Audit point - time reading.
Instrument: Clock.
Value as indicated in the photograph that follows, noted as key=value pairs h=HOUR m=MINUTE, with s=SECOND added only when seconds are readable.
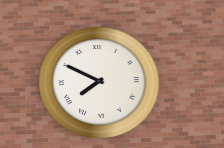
h=7 m=50
